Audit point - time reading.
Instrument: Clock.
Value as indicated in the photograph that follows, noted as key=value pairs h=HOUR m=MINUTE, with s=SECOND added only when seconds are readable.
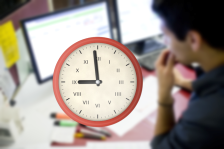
h=8 m=59
